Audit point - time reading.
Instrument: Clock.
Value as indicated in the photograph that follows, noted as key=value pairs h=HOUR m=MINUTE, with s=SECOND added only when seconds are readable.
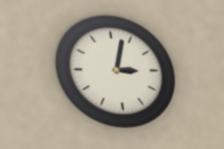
h=3 m=3
